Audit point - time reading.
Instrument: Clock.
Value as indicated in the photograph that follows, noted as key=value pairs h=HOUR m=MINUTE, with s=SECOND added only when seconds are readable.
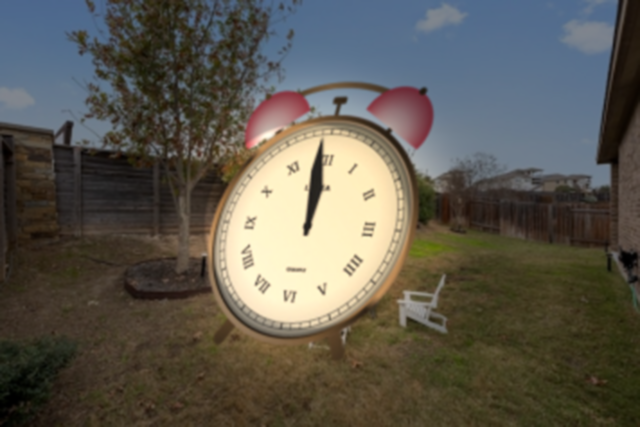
h=11 m=59
